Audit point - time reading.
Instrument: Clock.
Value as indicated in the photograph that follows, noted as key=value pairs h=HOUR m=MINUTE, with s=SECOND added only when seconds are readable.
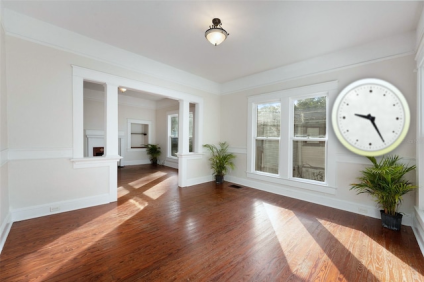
h=9 m=25
